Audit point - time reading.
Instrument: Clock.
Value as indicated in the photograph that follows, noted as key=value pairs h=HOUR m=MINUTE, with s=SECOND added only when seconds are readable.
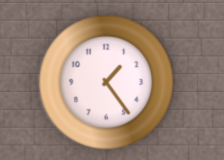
h=1 m=24
